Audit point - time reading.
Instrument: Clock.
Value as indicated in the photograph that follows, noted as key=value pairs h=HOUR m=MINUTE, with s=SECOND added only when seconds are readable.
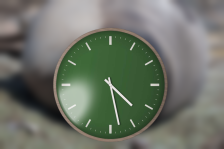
h=4 m=28
